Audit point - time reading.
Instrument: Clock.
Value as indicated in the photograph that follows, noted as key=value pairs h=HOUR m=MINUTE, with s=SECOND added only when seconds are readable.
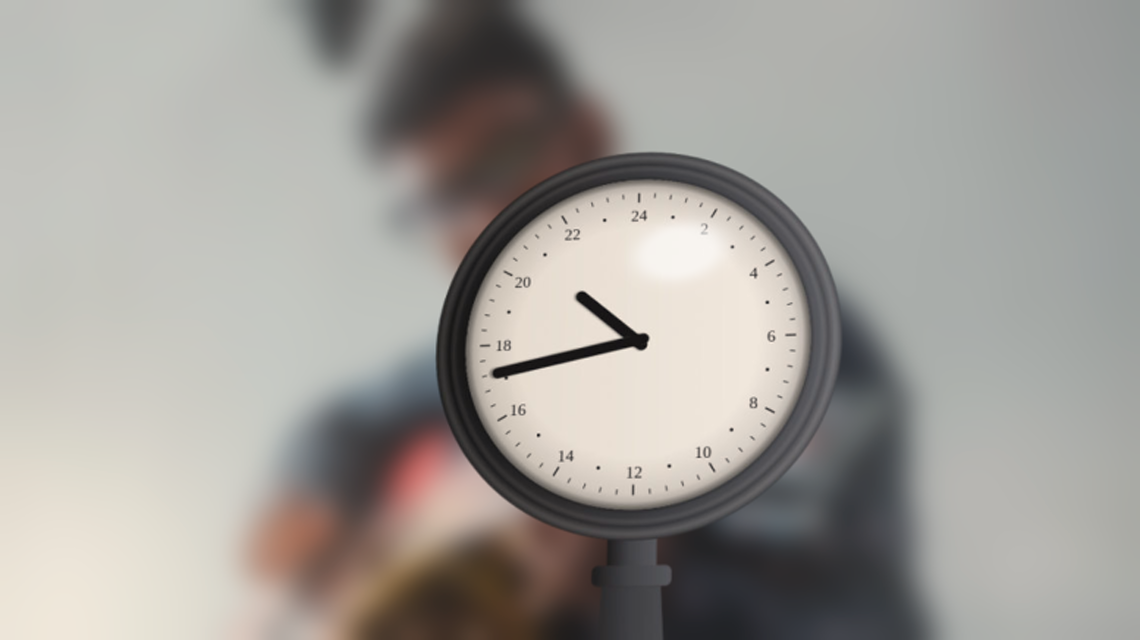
h=20 m=43
